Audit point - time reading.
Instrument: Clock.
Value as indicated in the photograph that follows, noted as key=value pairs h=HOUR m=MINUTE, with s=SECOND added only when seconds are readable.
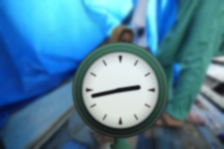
h=2 m=43
